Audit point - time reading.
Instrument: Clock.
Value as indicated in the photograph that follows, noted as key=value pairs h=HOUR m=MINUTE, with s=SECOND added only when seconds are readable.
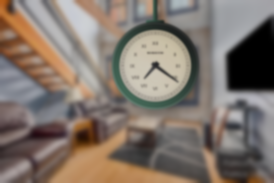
h=7 m=21
